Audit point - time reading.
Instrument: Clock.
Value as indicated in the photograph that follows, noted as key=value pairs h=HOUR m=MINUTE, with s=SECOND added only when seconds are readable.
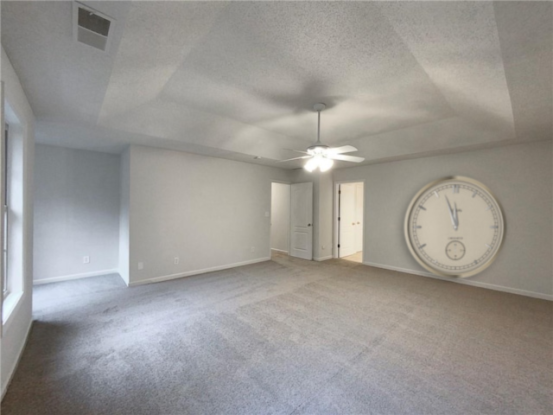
h=11 m=57
